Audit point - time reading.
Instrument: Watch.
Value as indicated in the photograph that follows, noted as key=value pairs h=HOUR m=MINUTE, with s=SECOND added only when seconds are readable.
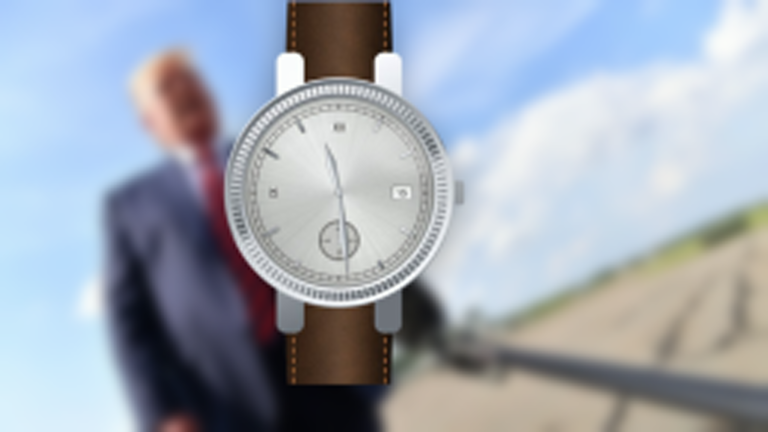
h=11 m=29
